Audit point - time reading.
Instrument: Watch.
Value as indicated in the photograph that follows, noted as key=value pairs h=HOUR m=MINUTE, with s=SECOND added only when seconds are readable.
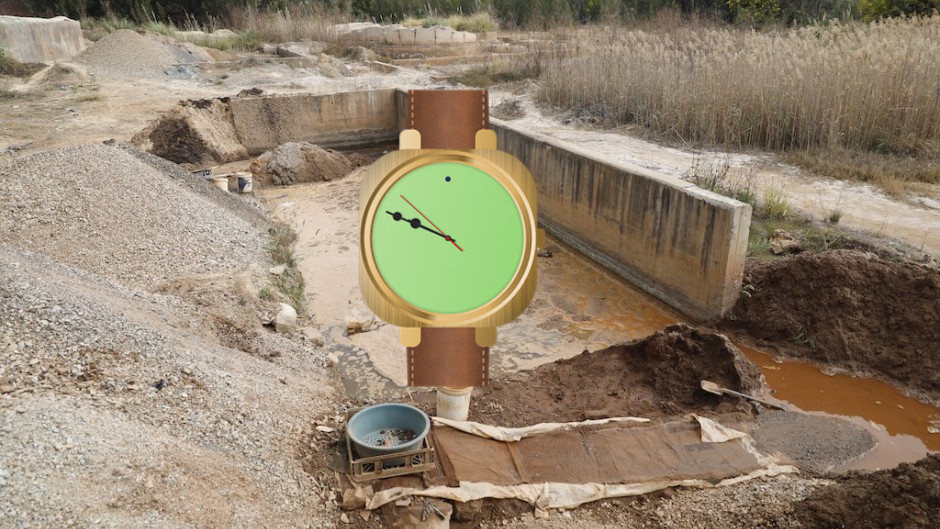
h=9 m=48 s=52
